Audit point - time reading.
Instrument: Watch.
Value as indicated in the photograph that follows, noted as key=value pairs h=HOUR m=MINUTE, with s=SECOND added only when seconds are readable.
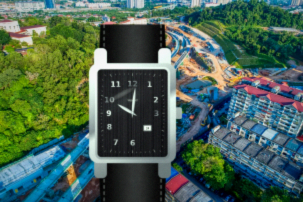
h=10 m=1
